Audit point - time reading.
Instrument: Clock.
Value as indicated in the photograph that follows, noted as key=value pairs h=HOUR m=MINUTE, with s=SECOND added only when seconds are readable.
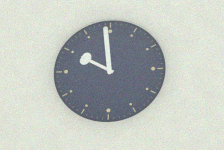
h=9 m=59
